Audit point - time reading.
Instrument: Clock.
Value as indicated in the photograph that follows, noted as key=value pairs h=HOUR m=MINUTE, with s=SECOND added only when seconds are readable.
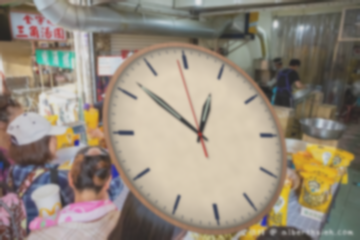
h=12 m=51 s=59
